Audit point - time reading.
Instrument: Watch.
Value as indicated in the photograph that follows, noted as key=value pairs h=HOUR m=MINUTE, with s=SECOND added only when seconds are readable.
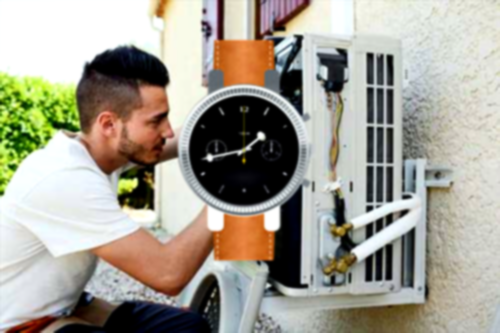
h=1 m=43
